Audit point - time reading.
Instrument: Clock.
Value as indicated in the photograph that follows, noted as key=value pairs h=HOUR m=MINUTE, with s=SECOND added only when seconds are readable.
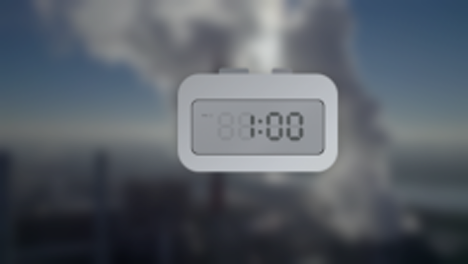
h=1 m=0
